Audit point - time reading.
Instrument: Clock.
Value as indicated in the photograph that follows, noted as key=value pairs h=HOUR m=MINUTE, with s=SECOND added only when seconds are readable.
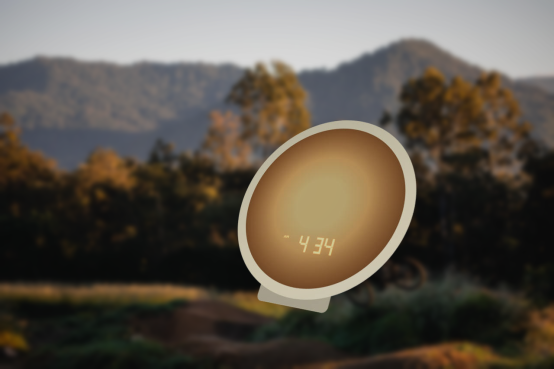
h=4 m=34
